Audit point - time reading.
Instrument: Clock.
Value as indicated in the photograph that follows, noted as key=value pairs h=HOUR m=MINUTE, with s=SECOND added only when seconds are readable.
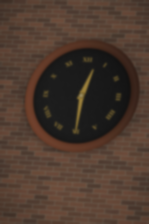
h=12 m=30
